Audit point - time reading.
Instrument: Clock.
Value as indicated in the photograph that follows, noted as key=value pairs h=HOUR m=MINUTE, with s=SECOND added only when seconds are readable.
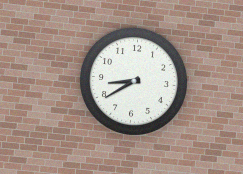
h=8 m=39
